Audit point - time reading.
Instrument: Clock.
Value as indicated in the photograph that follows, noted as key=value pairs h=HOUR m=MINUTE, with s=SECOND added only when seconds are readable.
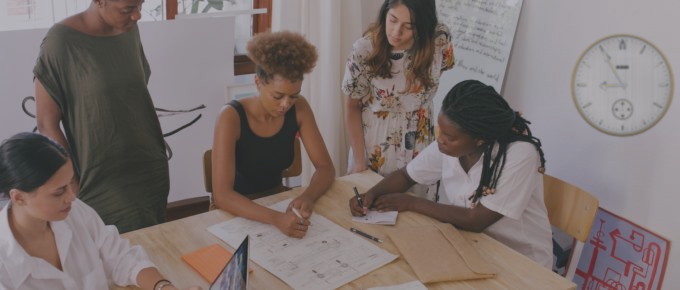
h=8 m=55
